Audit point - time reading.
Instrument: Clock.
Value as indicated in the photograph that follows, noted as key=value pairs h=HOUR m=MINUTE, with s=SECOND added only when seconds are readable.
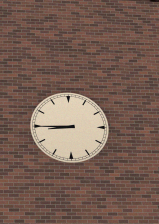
h=8 m=45
